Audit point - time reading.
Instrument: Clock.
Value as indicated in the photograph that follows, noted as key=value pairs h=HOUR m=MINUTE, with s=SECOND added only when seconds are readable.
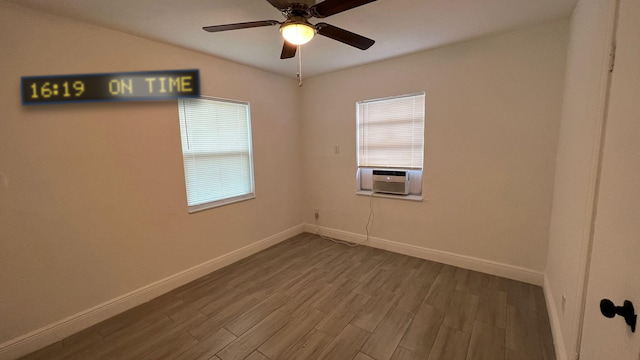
h=16 m=19
